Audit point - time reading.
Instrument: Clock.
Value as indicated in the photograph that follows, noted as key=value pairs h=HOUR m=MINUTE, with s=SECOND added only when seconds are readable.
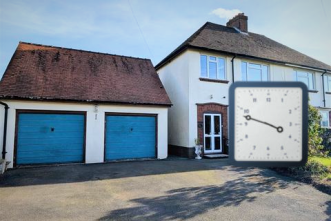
h=3 m=48
